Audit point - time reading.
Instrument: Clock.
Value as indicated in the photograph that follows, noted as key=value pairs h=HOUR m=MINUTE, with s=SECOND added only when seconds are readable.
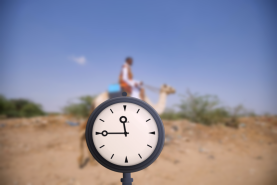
h=11 m=45
